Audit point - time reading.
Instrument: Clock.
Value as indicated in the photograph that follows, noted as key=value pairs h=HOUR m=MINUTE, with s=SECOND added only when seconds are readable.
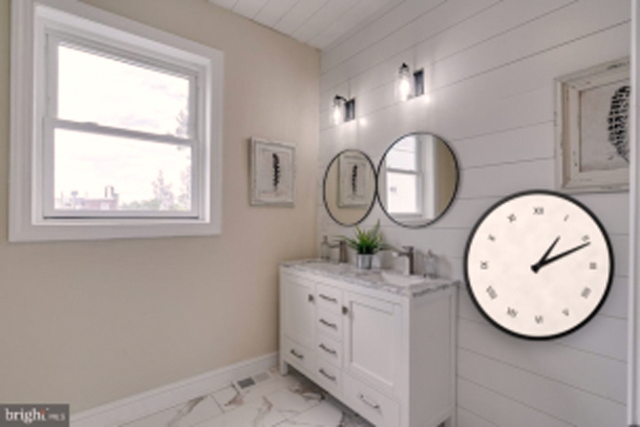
h=1 m=11
